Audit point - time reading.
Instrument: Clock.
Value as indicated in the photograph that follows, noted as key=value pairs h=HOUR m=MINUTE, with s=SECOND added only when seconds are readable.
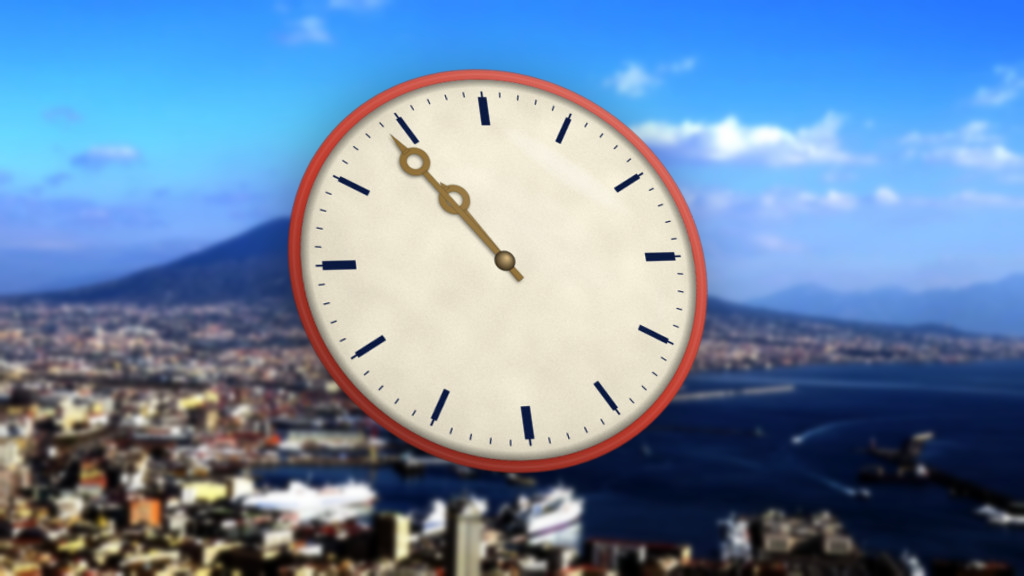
h=10 m=54
